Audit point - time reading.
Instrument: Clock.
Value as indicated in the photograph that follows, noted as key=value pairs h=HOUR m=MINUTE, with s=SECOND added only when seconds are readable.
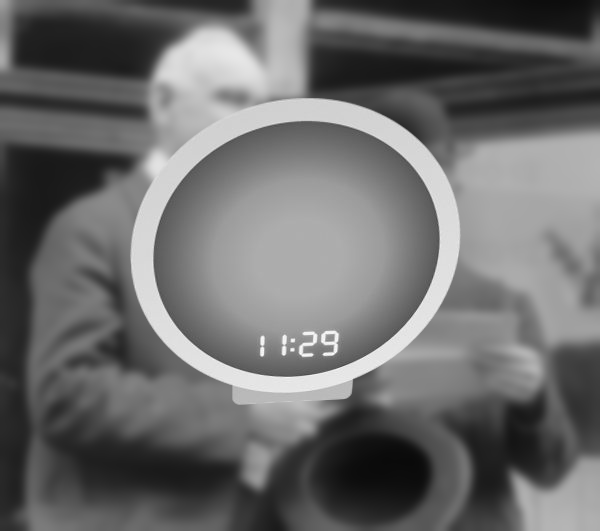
h=11 m=29
